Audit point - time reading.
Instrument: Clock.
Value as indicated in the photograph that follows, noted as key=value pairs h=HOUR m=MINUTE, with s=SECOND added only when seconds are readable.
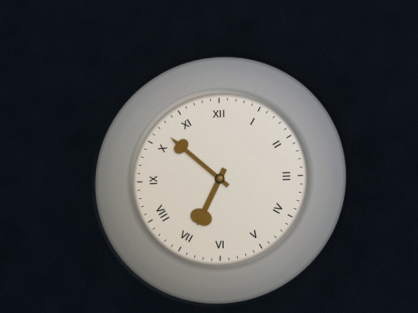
h=6 m=52
